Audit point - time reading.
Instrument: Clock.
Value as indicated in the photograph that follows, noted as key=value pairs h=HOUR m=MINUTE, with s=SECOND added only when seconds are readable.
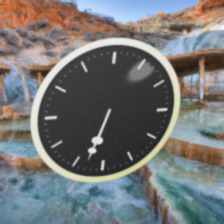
h=6 m=33
